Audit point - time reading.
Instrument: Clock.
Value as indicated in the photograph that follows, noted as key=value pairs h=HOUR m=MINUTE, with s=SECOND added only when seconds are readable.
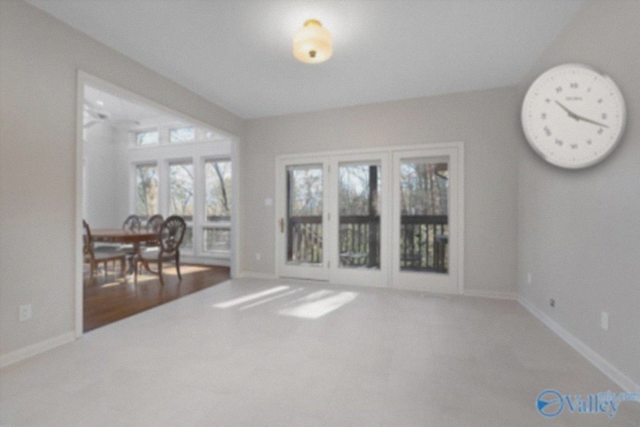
h=10 m=18
